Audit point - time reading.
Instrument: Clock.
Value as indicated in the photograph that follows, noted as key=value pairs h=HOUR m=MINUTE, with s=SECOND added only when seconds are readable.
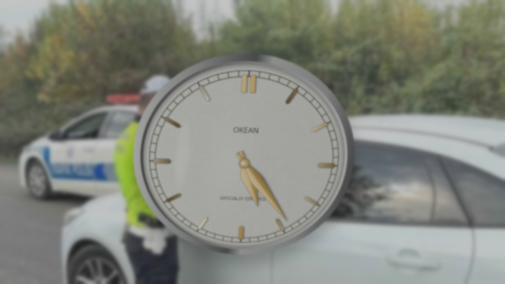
h=5 m=24
